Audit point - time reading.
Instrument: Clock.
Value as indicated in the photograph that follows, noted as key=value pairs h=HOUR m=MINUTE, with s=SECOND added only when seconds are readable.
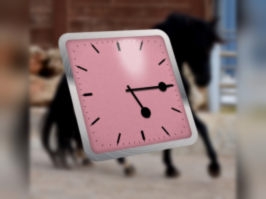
h=5 m=15
